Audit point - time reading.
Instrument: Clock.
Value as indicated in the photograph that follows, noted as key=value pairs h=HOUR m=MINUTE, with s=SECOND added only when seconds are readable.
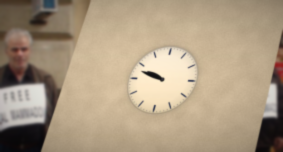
h=9 m=48
